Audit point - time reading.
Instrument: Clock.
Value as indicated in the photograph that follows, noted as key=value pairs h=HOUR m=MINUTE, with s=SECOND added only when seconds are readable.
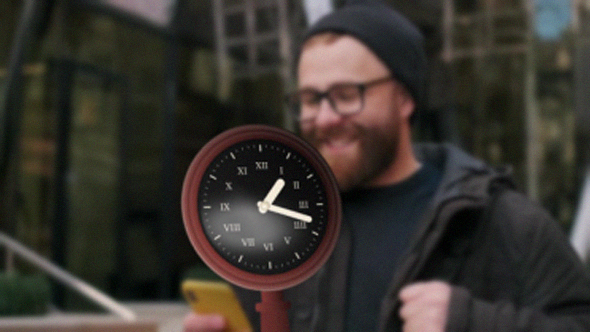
h=1 m=18
